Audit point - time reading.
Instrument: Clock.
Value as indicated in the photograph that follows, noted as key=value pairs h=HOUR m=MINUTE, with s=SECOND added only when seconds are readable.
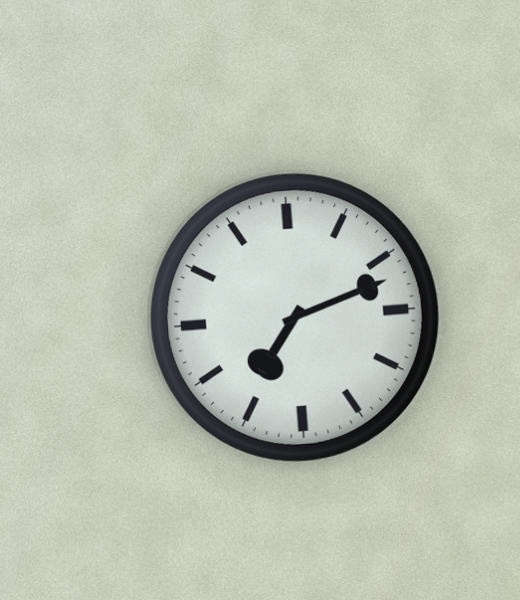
h=7 m=12
